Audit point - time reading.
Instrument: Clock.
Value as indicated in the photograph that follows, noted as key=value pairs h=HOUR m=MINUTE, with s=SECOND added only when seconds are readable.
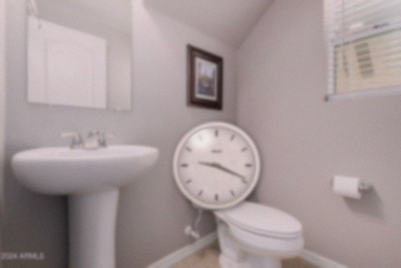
h=9 m=19
